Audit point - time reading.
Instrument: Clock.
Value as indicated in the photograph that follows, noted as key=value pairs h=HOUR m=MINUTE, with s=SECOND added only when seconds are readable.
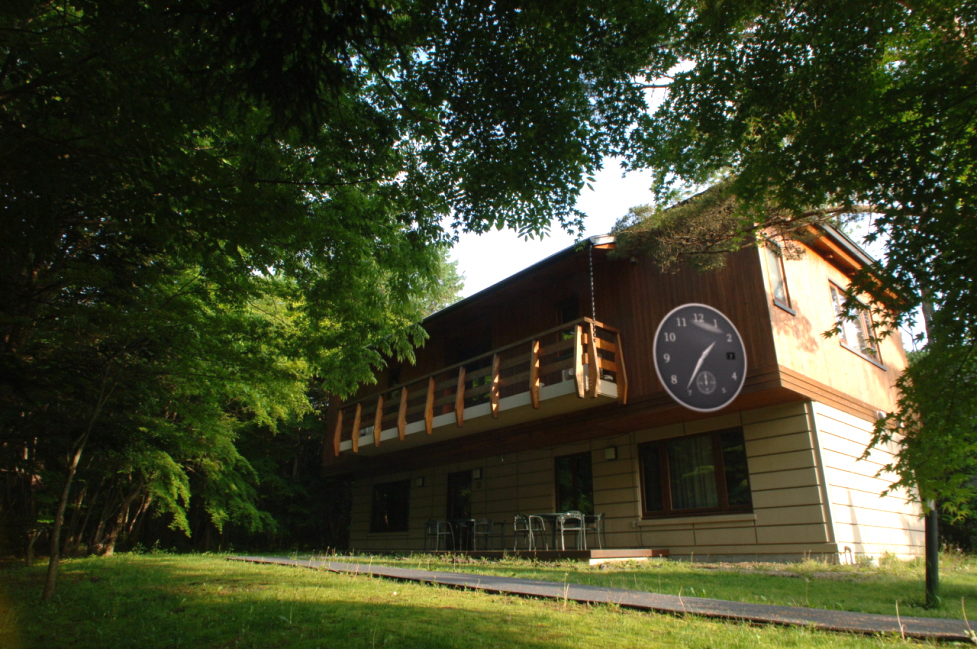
h=1 m=36
